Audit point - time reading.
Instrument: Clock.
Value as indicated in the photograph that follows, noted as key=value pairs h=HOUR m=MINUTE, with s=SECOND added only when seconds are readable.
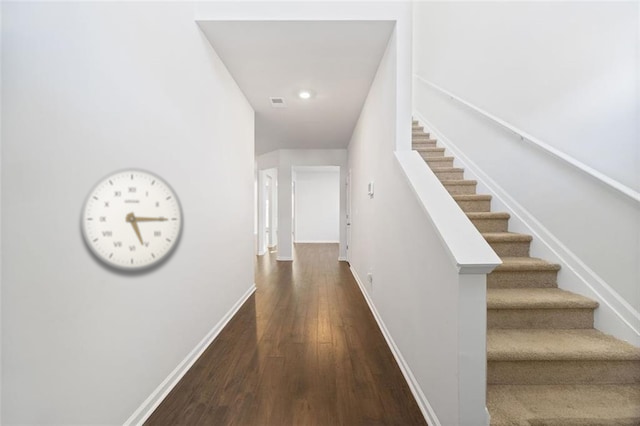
h=5 m=15
